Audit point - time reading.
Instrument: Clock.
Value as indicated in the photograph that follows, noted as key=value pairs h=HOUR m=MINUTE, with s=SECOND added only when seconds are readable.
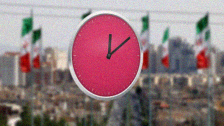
h=12 m=9
